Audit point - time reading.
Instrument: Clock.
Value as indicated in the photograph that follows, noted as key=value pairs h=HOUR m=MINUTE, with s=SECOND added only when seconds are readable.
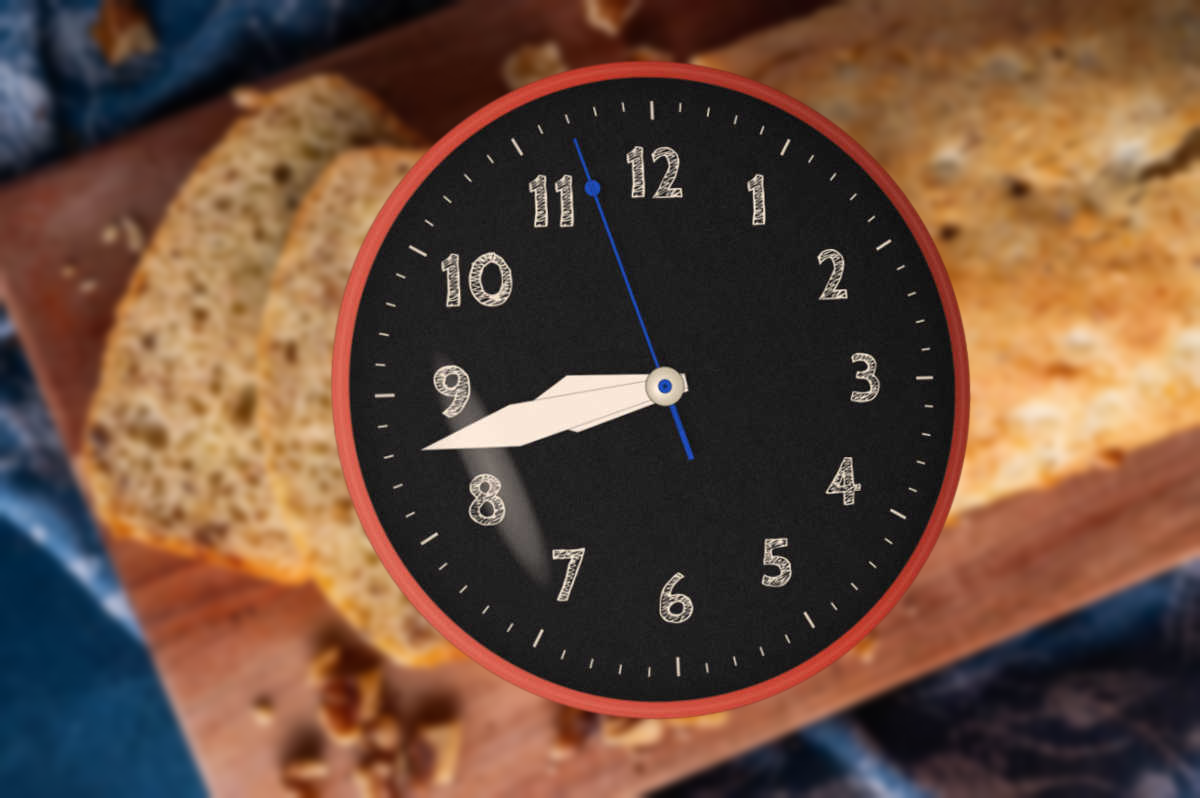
h=8 m=42 s=57
